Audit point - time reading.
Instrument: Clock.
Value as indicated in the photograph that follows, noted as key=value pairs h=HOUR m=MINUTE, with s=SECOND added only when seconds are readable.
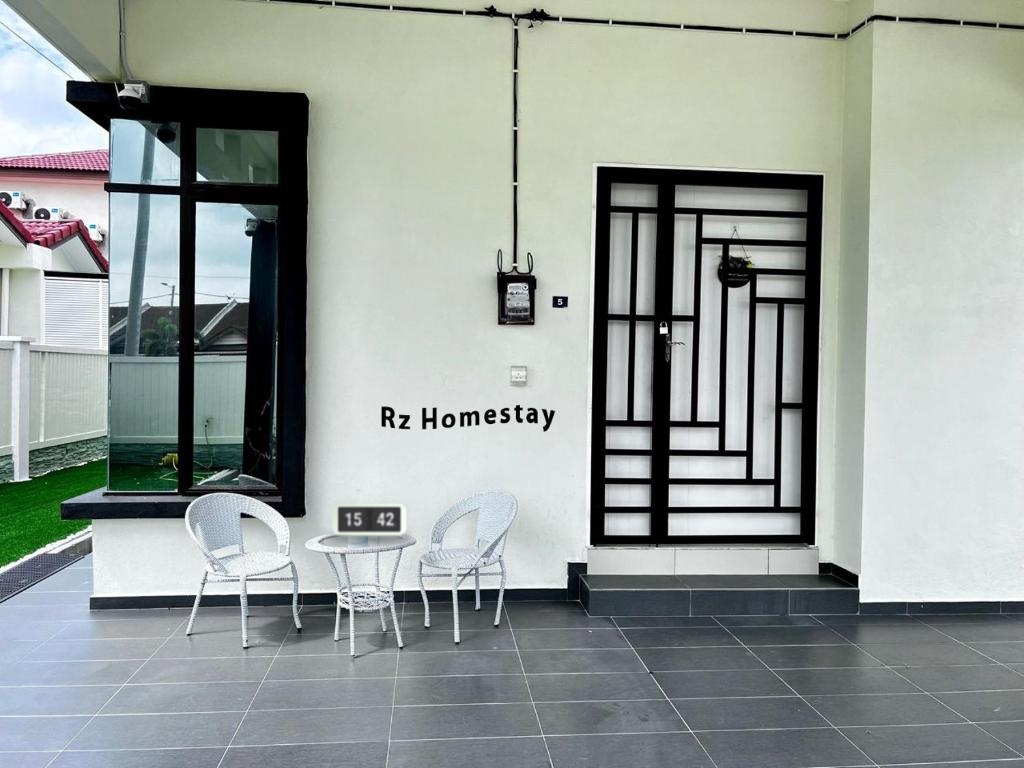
h=15 m=42
